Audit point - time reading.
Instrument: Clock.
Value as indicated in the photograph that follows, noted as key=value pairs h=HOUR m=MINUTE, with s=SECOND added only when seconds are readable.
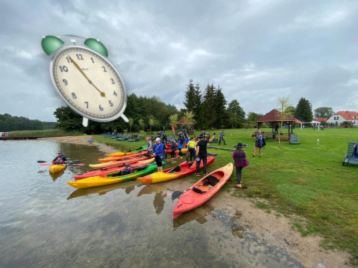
h=4 m=56
